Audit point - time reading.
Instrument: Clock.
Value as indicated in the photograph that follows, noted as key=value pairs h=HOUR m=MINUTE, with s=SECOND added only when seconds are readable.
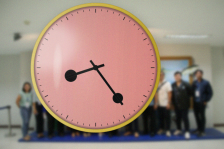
h=8 m=24
